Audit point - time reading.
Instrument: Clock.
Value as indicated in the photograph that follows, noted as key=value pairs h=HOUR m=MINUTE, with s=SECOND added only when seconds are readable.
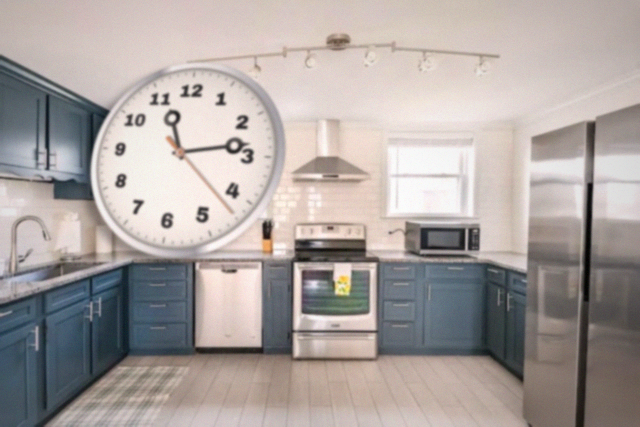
h=11 m=13 s=22
